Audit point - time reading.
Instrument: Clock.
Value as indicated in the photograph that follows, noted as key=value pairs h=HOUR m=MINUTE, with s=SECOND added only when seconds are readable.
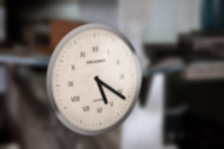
h=5 m=21
